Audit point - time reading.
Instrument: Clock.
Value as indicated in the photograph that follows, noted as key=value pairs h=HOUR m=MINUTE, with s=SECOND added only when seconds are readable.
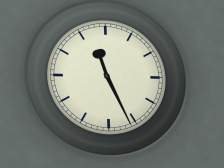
h=11 m=26
